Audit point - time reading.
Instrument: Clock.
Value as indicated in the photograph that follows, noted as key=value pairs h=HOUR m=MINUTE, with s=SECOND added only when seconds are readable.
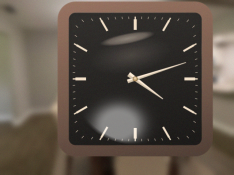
h=4 m=12
